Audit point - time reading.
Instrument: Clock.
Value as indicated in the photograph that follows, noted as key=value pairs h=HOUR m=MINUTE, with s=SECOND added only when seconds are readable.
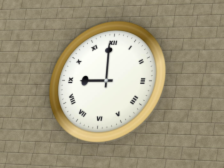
h=8 m=59
